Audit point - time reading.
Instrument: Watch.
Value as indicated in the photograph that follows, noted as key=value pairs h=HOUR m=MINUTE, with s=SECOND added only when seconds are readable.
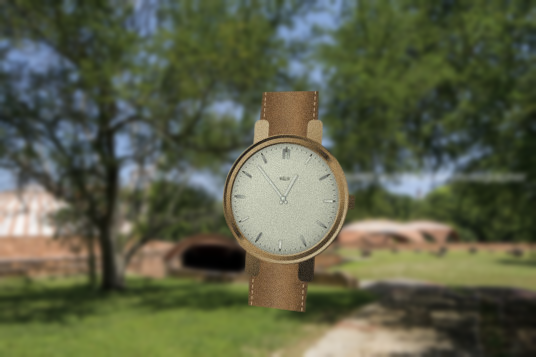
h=12 m=53
